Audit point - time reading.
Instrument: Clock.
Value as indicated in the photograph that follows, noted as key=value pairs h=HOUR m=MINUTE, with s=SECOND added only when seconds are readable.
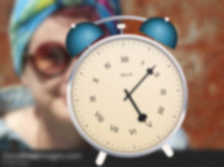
h=5 m=8
